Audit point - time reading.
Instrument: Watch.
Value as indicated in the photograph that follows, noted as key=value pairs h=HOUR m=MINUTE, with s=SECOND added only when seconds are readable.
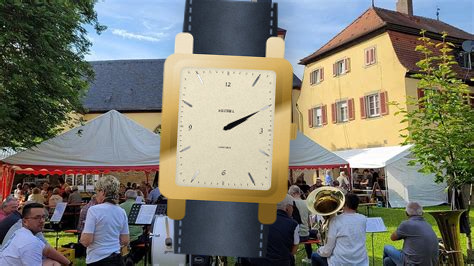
h=2 m=10
